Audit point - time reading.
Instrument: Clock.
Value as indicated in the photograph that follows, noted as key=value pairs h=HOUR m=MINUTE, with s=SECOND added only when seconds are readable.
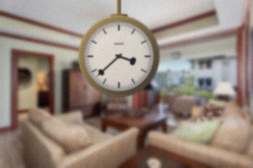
h=3 m=38
